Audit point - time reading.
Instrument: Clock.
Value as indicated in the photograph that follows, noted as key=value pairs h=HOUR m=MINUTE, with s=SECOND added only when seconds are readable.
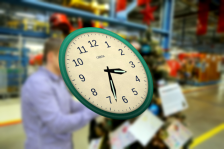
h=3 m=33
